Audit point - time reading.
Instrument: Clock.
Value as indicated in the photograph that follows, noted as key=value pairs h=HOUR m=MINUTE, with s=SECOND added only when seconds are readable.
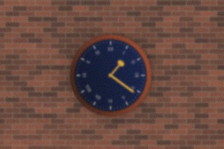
h=1 m=21
